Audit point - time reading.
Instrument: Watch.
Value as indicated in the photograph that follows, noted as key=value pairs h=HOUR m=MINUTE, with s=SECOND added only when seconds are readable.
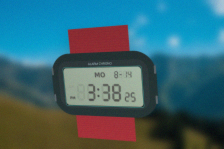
h=3 m=38 s=25
